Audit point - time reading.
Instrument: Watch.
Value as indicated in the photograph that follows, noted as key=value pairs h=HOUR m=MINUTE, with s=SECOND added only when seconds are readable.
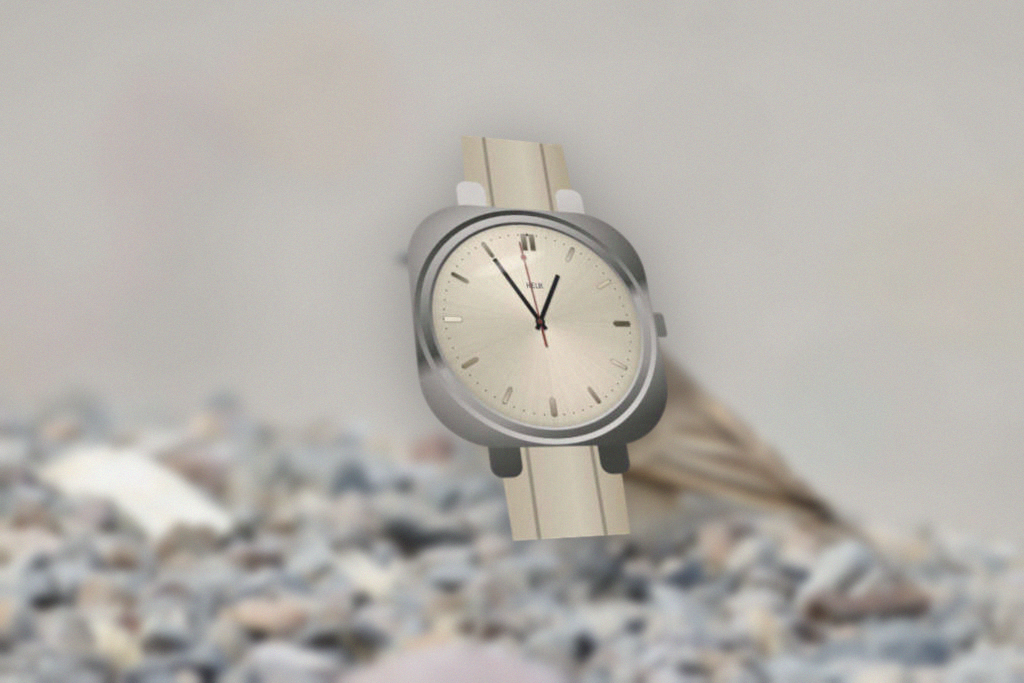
h=12 m=54 s=59
